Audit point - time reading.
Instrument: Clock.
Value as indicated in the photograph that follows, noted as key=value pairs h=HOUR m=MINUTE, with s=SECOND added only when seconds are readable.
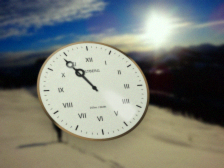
h=10 m=54
